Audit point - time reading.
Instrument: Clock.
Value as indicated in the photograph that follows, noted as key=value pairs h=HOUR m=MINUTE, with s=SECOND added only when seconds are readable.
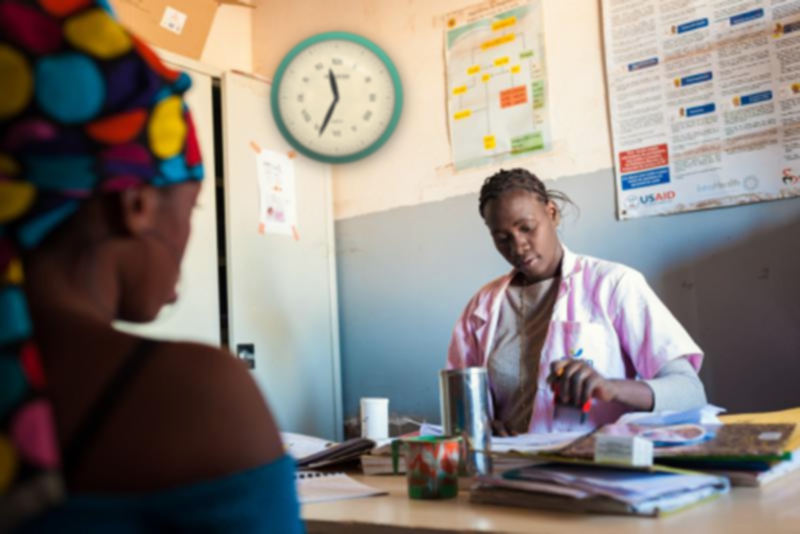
h=11 m=34
